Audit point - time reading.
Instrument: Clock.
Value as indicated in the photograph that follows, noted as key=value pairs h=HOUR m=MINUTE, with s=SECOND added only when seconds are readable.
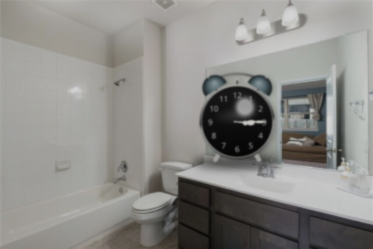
h=3 m=15
